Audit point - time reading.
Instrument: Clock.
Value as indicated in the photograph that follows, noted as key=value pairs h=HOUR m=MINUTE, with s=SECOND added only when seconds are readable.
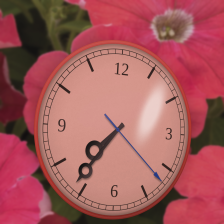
h=7 m=36 s=22
